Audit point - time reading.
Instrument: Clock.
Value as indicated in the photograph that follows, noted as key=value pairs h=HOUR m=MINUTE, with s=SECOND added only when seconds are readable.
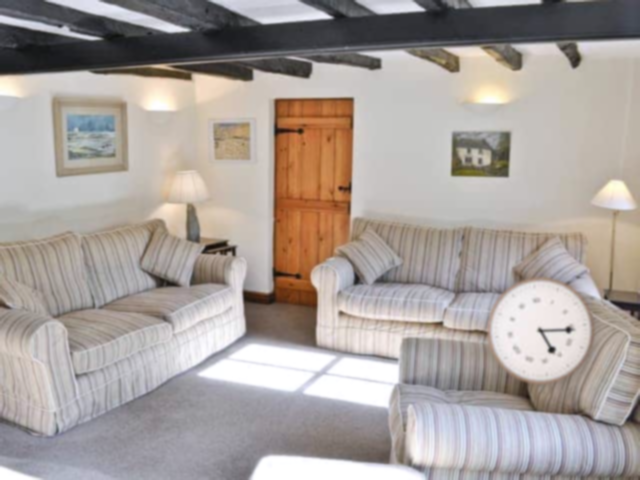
h=5 m=16
